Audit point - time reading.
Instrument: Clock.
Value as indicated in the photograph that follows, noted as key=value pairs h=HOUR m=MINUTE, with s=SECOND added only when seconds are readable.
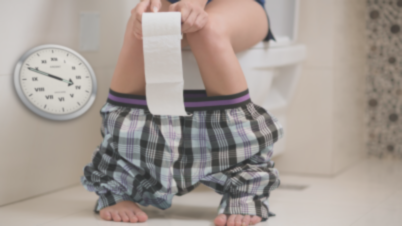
h=3 m=49
